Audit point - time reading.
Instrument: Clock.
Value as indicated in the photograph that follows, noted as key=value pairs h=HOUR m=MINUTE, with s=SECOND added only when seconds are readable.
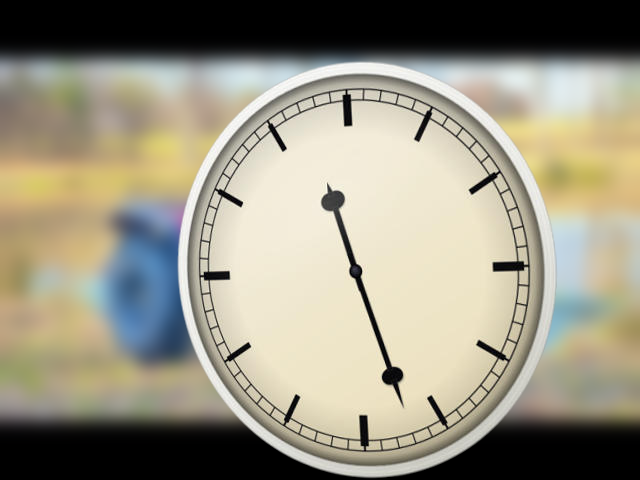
h=11 m=27
